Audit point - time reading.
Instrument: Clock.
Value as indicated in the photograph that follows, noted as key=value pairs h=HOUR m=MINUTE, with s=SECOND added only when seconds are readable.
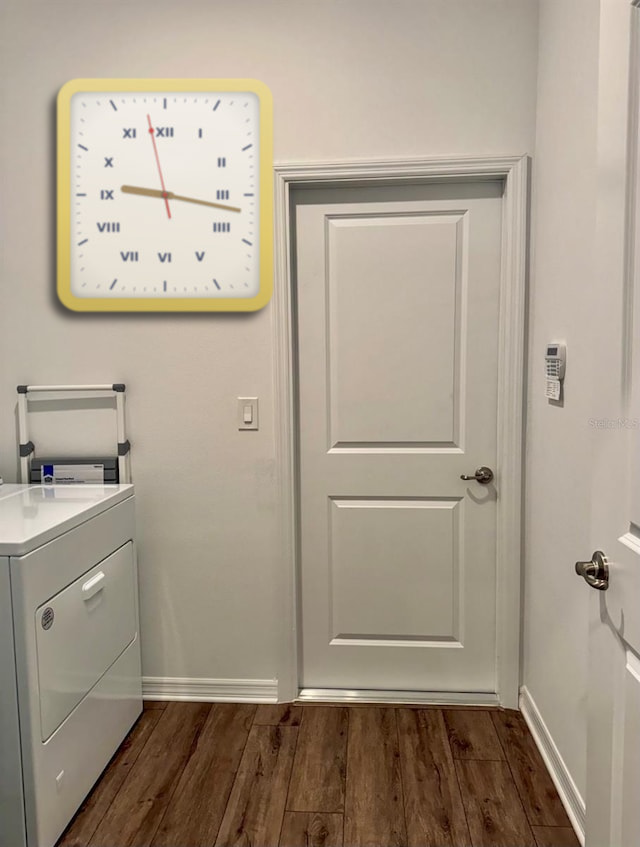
h=9 m=16 s=58
